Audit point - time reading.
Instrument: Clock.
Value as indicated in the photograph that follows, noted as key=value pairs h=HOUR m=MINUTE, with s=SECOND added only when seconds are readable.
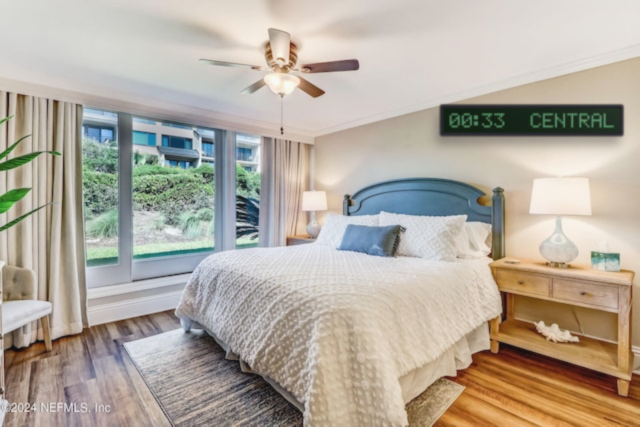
h=0 m=33
